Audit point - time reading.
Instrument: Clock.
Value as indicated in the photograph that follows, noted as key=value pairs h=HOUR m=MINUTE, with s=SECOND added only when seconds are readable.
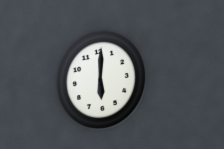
h=6 m=1
